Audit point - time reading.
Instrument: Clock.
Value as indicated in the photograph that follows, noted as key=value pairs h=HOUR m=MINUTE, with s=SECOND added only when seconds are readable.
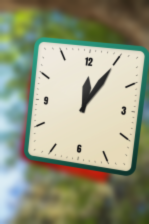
h=12 m=5
